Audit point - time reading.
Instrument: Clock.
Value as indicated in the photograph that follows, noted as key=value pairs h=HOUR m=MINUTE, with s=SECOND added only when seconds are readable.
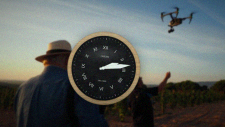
h=2 m=13
